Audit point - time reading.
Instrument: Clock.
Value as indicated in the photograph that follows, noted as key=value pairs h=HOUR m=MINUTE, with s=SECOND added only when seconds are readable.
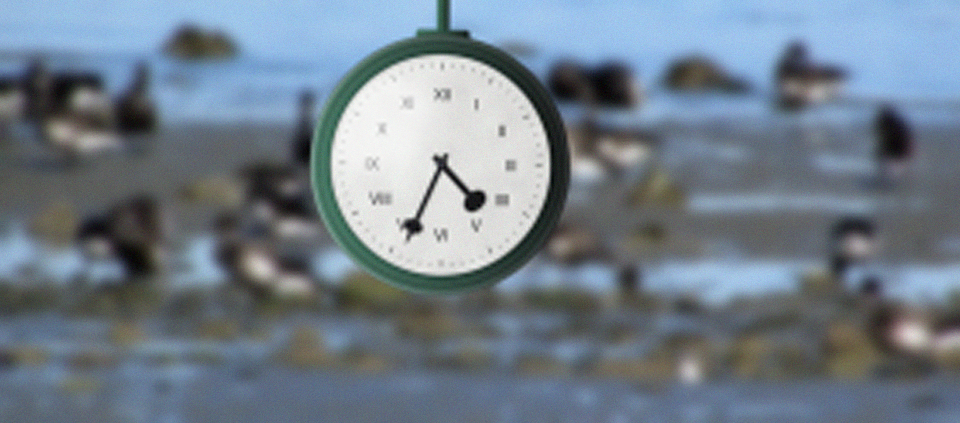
h=4 m=34
